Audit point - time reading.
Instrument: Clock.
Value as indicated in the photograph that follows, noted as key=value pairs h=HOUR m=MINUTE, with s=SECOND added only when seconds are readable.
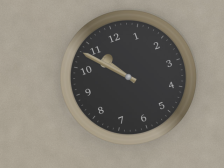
h=10 m=53
